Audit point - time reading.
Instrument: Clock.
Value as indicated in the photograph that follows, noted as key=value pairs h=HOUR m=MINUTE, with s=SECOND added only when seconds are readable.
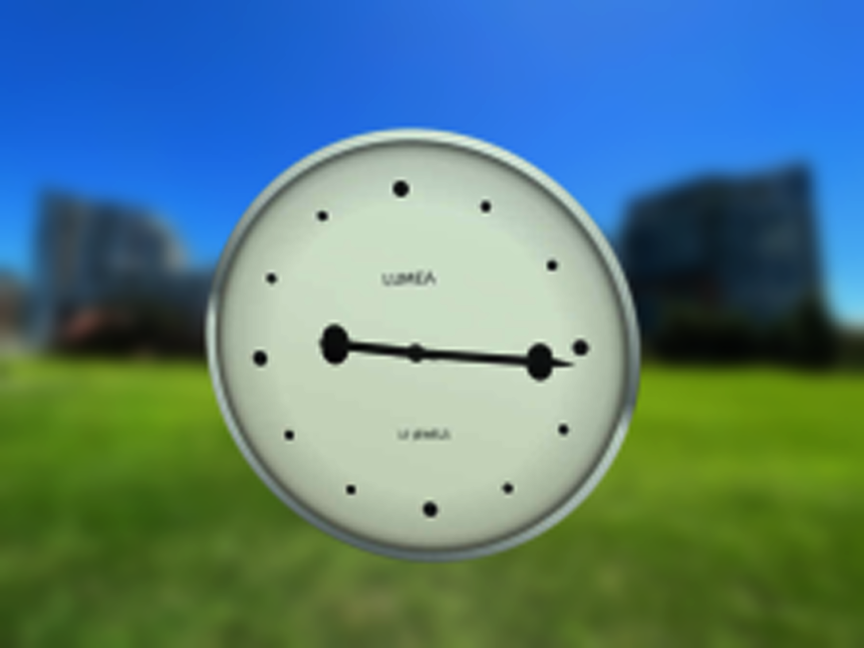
h=9 m=16
